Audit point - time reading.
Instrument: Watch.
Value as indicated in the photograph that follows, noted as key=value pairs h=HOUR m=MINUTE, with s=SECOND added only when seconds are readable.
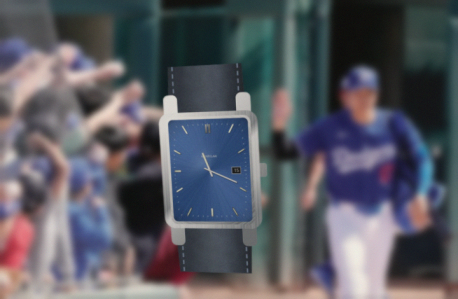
h=11 m=19
